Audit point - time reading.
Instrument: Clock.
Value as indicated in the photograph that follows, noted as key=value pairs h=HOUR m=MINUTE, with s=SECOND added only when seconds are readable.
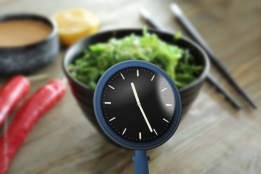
h=11 m=26
